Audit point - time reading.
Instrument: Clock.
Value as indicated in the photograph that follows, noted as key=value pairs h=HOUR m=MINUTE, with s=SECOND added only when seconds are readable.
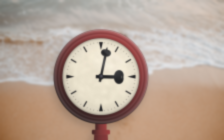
h=3 m=2
